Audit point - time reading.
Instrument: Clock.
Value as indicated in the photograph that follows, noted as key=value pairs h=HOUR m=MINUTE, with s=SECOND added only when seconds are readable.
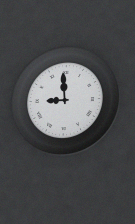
h=8 m=59
